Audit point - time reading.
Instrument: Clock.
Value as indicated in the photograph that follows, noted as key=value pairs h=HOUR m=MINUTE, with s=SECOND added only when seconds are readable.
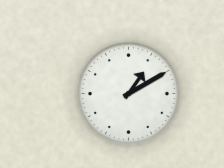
h=1 m=10
